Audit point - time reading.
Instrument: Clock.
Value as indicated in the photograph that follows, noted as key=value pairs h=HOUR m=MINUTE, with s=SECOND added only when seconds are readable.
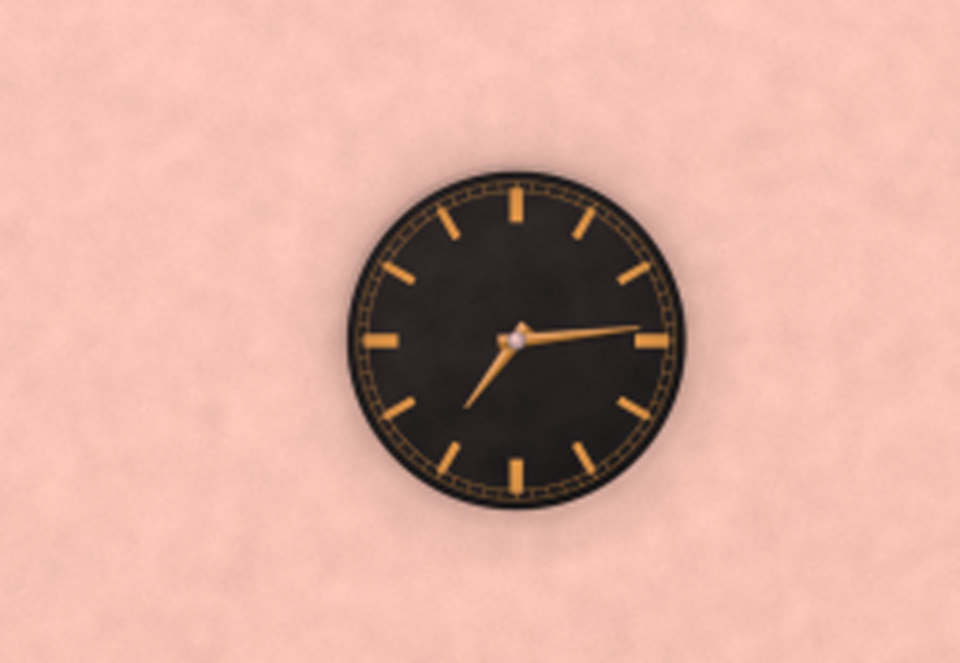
h=7 m=14
